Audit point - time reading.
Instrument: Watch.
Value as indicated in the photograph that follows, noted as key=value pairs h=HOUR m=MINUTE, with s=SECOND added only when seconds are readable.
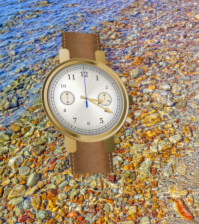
h=3 m=20
